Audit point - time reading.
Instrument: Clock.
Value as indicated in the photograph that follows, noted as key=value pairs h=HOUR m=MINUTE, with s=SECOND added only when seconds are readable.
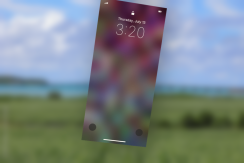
h=3 m=20
